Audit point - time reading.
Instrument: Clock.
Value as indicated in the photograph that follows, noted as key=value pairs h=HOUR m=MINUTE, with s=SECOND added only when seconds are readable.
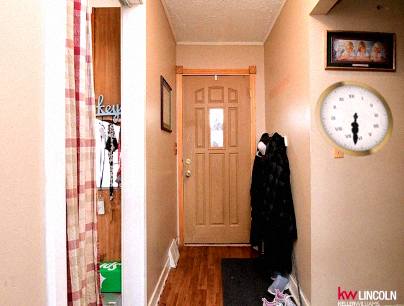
h=6 m=32
